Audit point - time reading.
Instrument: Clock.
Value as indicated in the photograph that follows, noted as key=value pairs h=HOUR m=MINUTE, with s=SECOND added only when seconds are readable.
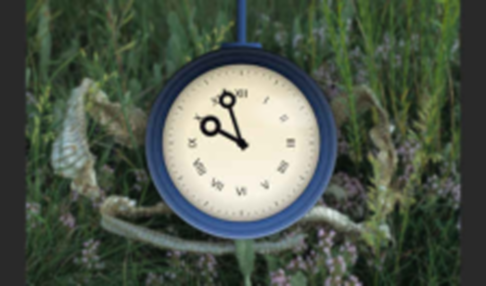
h=9 m=57
